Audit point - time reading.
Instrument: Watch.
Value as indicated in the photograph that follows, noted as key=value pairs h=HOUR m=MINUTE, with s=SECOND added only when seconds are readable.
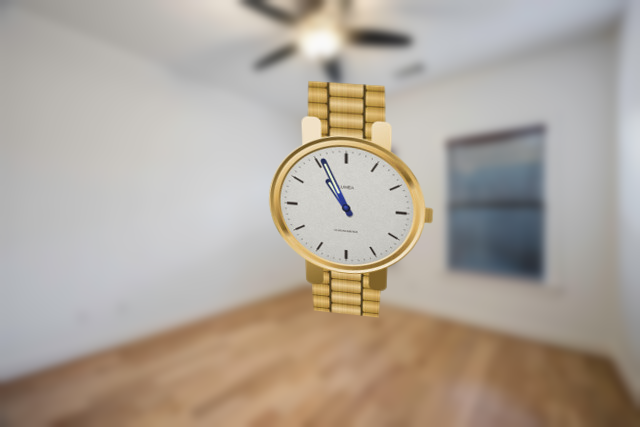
h=10 m=56
